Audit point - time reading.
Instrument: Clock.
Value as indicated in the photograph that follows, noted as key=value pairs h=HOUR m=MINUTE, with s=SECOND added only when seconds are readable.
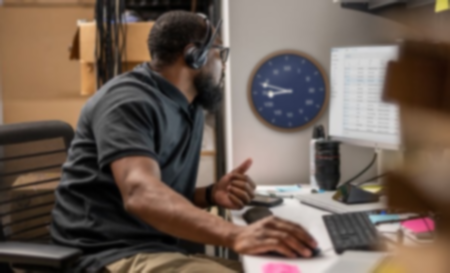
h=8 m=48
